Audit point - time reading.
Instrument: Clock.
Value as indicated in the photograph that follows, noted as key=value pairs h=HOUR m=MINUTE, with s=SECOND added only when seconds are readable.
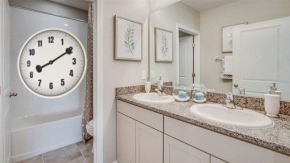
h=8 m=10
